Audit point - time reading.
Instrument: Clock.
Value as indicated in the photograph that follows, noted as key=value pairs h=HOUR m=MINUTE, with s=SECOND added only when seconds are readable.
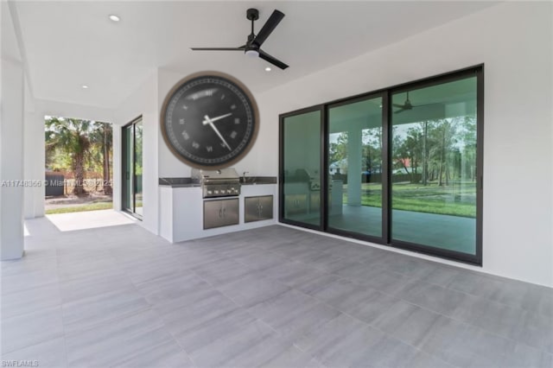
h=2 m=24
